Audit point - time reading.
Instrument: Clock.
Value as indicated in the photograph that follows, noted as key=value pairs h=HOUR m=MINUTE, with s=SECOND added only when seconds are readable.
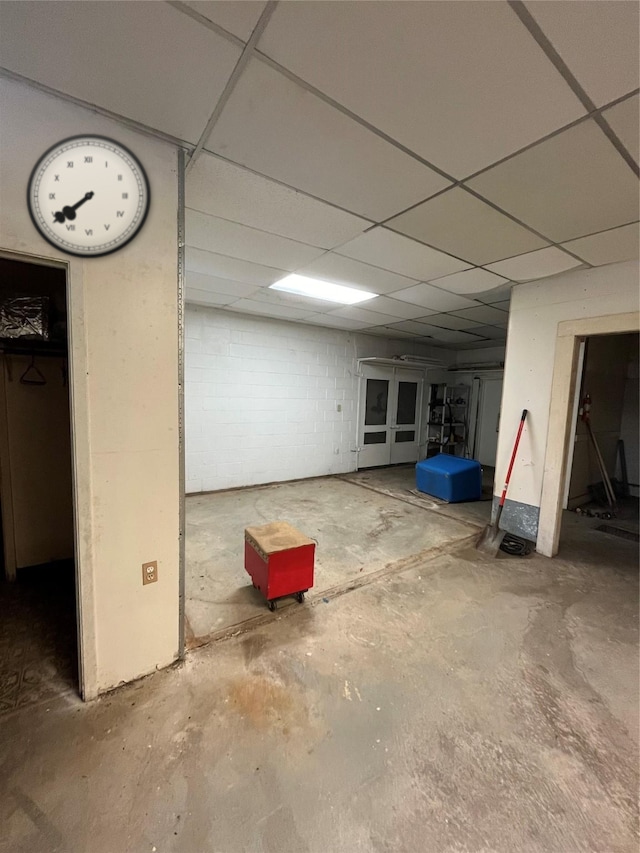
h=7 m=39
